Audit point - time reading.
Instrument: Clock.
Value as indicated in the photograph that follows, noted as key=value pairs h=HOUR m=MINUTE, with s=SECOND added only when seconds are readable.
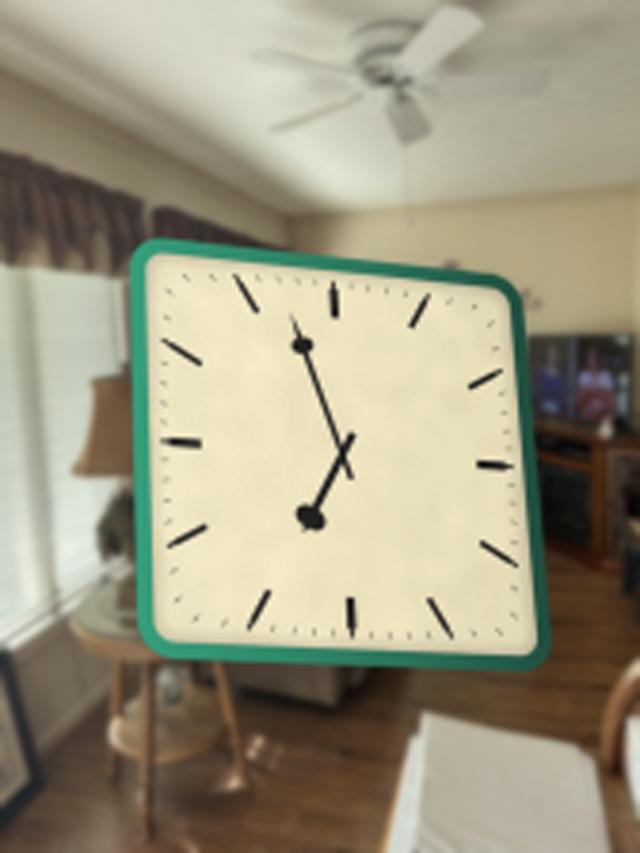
h=6 m=57
